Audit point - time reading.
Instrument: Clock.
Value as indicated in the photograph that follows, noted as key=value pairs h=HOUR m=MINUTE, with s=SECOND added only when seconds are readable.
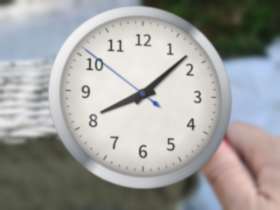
h=8 m=7 s=51
